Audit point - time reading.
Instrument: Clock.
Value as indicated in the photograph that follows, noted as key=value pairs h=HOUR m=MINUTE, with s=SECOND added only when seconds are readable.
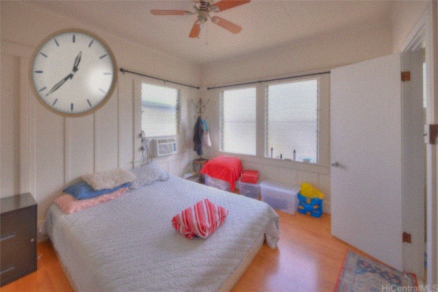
h=12 m=38
